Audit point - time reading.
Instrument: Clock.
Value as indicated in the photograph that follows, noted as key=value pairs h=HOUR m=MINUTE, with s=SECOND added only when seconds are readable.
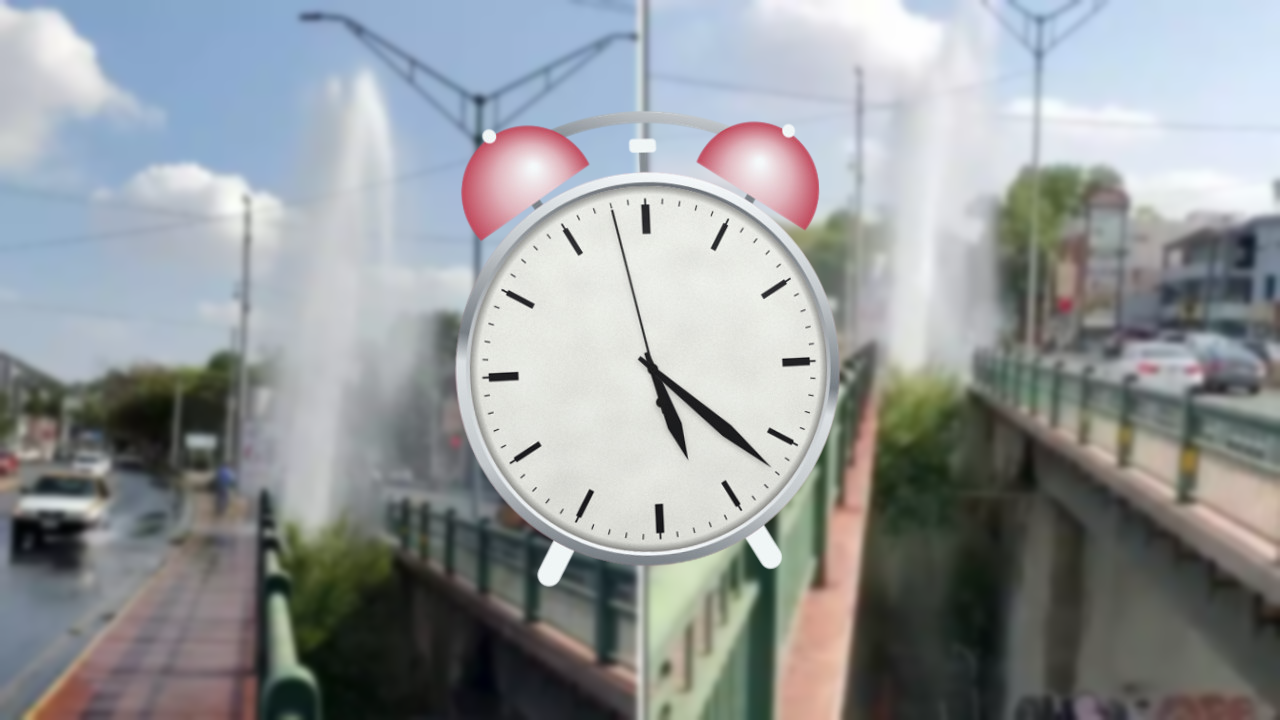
h=5 m=21 s=58
